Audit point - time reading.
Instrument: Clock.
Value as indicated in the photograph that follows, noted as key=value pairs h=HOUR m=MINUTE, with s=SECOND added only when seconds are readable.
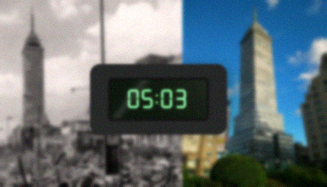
h=5 m=3
